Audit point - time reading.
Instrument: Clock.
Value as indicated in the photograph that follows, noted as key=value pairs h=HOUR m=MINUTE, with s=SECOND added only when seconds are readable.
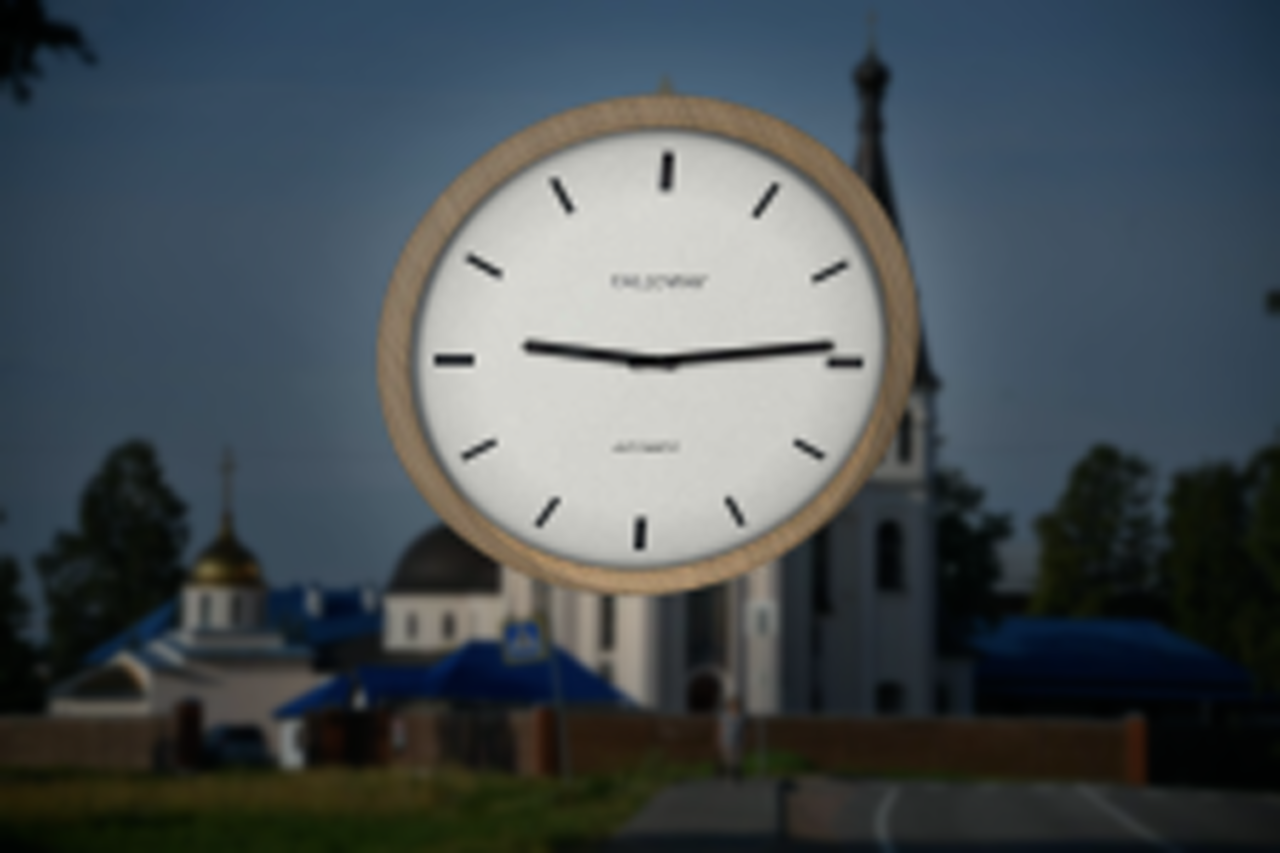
h=9 m=14
